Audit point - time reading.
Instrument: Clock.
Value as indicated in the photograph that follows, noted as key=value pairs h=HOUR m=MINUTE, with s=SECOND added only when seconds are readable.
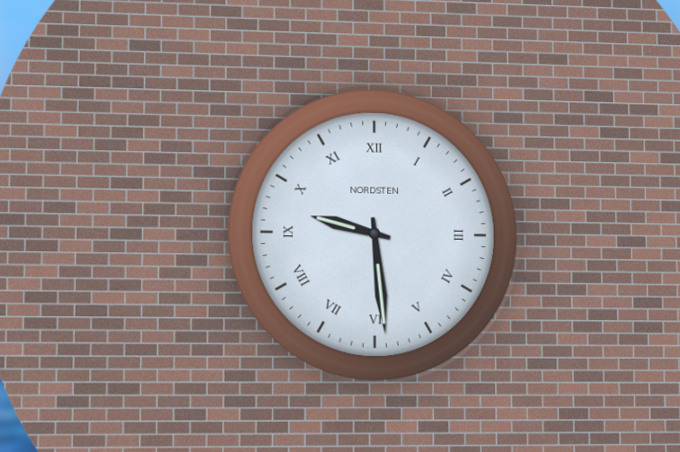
h=9 m=29
